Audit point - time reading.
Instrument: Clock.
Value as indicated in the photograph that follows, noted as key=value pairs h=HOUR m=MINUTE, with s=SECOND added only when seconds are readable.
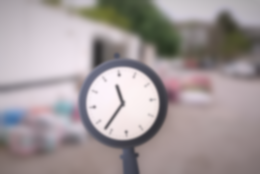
h=11 m=37
